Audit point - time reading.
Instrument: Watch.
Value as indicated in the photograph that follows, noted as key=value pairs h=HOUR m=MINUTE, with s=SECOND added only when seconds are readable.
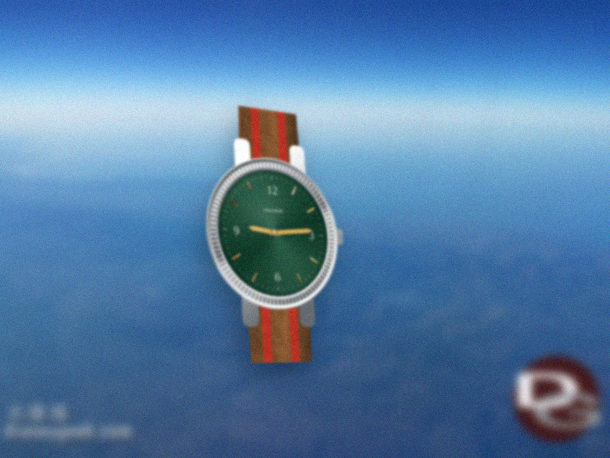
h=9 m=14
